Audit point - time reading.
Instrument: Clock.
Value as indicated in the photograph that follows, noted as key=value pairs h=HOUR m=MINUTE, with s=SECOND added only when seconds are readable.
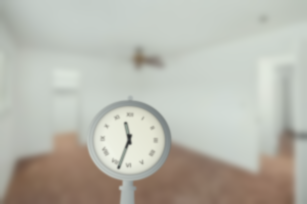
h=11 m=33
